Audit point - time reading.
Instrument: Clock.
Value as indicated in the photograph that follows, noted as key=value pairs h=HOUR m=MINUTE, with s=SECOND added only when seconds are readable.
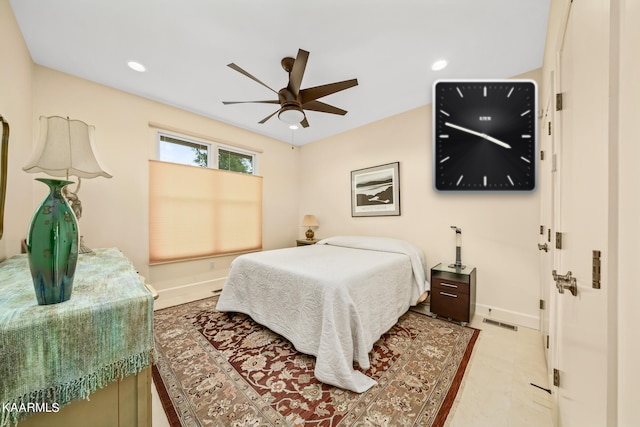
h=3 m=48
